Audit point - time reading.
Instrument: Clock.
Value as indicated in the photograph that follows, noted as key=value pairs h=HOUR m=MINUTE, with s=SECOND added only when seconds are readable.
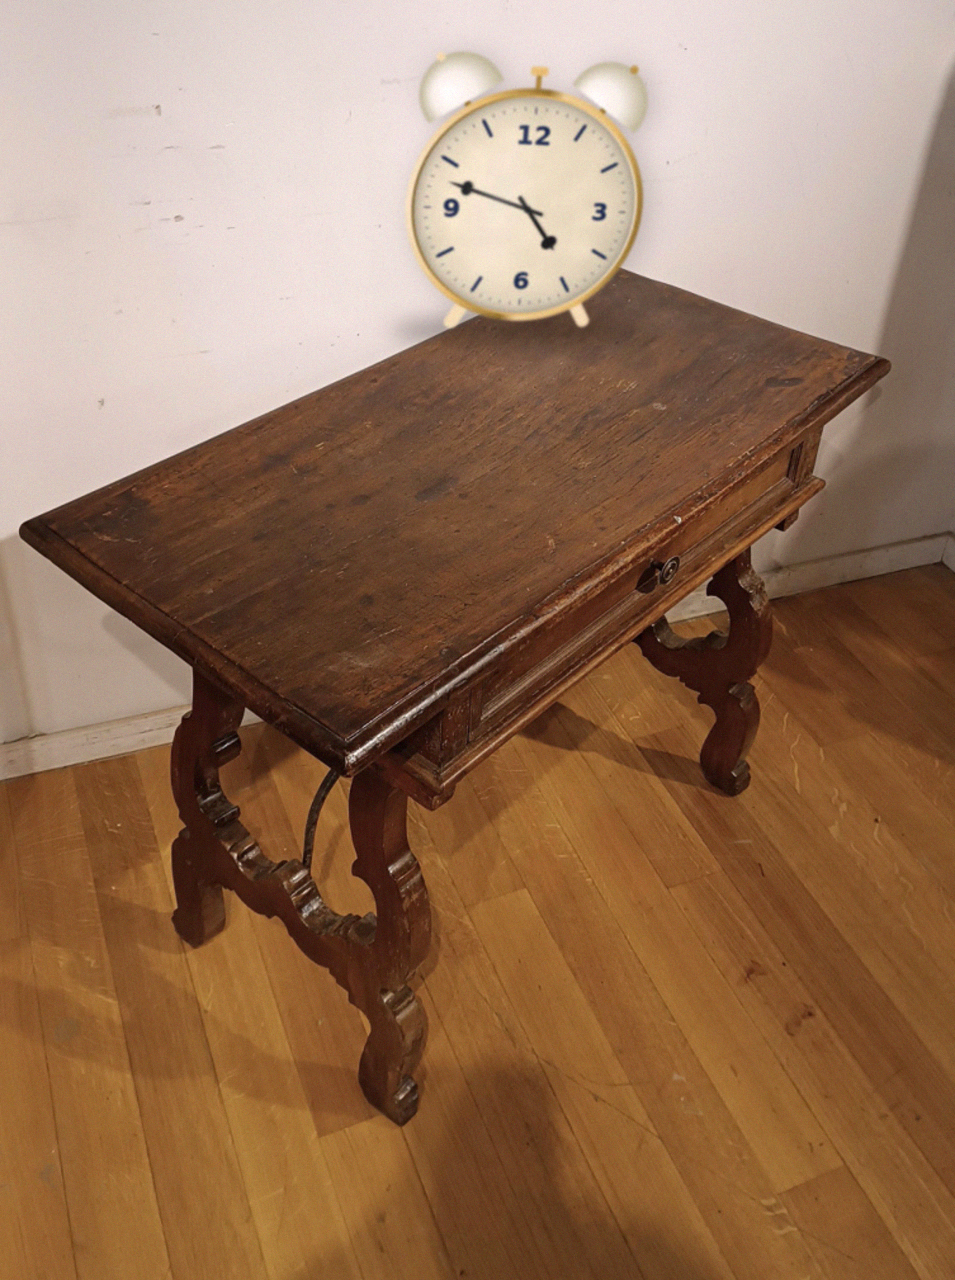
h=4 m=48
